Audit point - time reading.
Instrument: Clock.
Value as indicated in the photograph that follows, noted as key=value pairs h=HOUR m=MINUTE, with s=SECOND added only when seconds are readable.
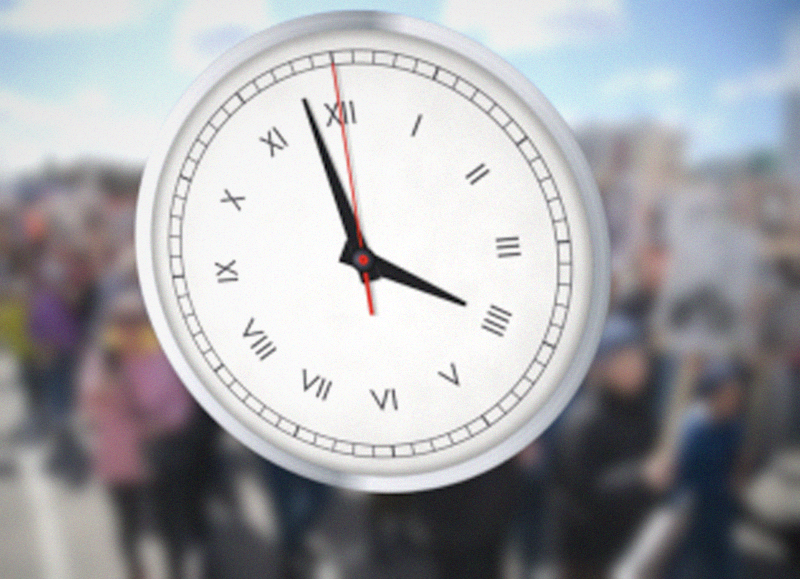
h=3 m=58 s=0
